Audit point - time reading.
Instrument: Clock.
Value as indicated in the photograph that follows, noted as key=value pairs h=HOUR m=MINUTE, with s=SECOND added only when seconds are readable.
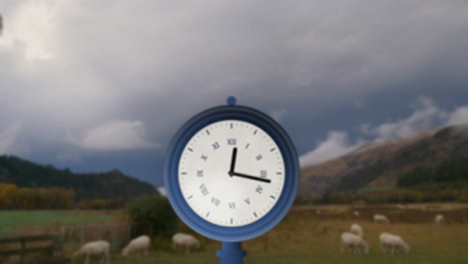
h=12 m=17
